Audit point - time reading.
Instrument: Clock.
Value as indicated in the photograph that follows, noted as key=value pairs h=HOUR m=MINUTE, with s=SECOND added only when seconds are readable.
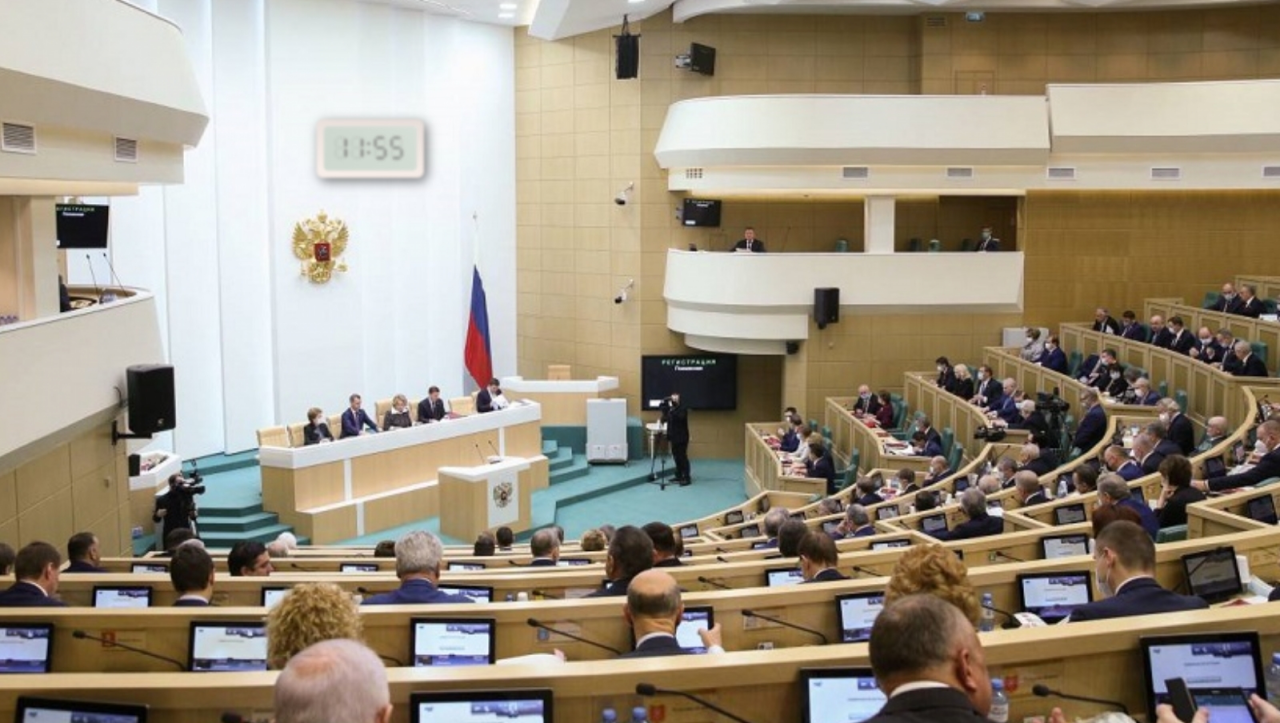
h=11 m=55
